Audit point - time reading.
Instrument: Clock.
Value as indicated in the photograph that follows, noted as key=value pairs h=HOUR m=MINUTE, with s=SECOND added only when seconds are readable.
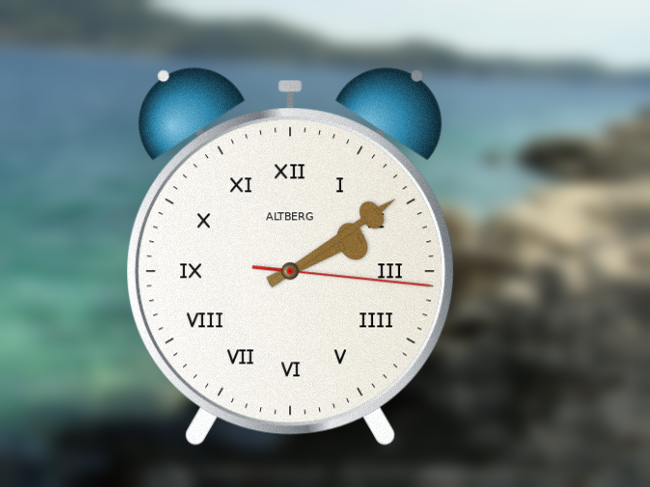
h=2 m=9 s=16
